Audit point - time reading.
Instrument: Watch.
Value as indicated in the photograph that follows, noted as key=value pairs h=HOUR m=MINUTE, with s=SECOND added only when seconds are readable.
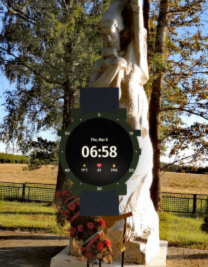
h=6 m=58
